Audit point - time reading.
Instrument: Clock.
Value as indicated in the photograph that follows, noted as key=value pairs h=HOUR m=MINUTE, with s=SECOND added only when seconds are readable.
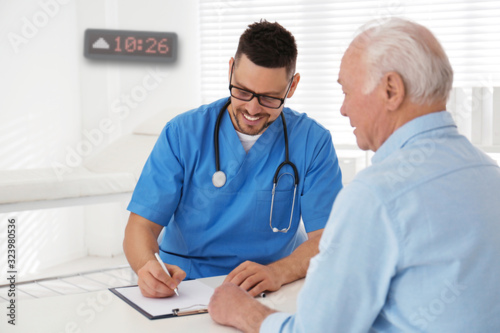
h=10 m=26
